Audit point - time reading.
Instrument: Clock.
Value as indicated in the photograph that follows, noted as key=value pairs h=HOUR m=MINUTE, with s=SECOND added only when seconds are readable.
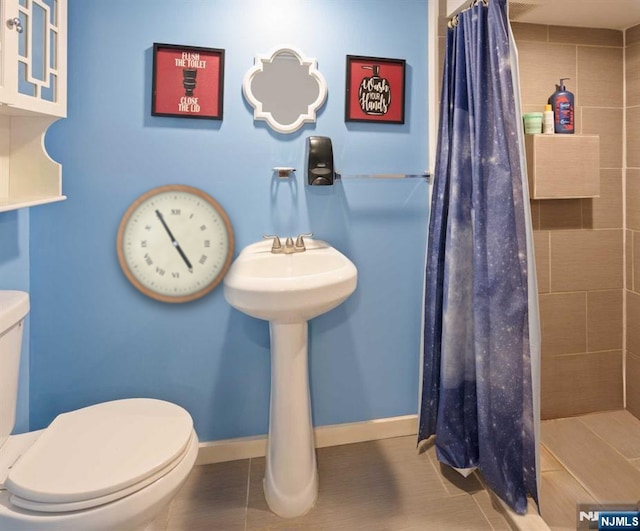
h=4 m=55
